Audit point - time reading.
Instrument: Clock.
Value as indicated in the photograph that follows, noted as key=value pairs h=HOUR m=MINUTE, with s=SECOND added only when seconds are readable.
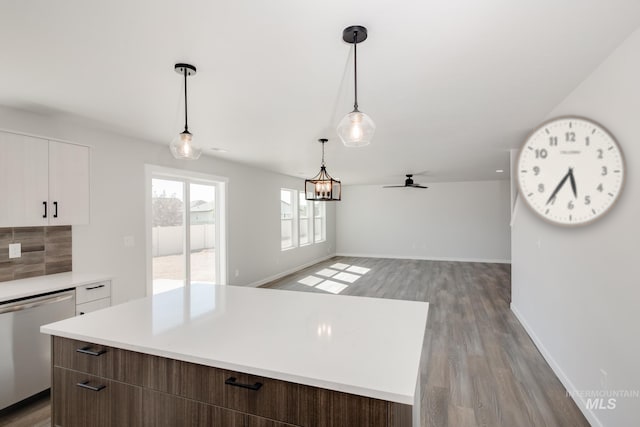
h=5 m=36
